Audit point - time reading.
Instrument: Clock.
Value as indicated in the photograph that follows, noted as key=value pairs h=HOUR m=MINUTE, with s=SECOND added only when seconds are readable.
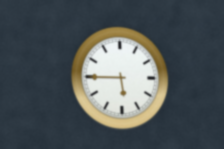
h=5 m=45
